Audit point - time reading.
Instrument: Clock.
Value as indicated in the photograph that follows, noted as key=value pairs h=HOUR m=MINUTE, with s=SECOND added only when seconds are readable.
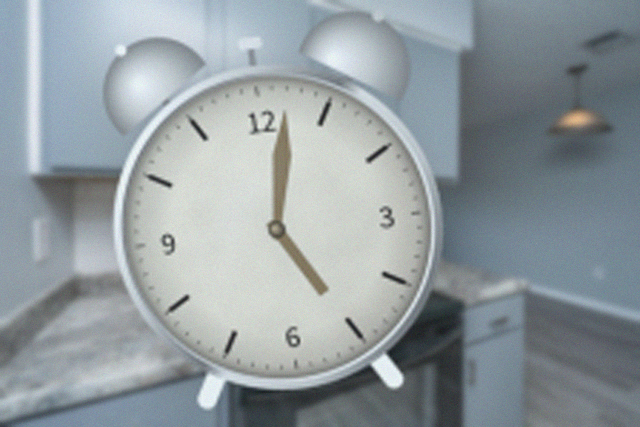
h=5 m=2
